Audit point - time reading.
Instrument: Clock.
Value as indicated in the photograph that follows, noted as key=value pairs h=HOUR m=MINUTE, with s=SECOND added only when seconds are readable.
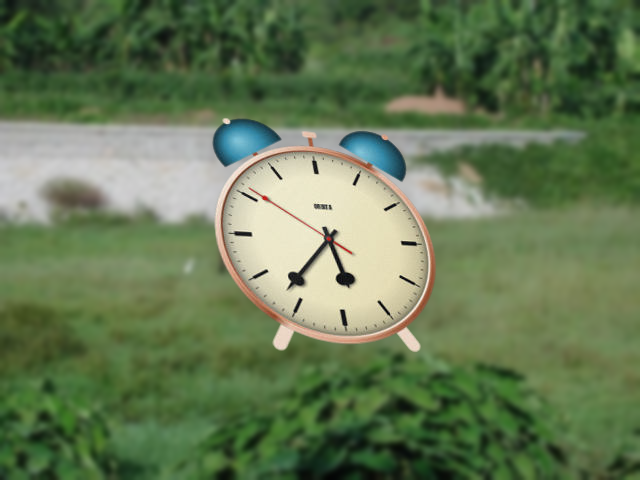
h=5 m=36 s=51
